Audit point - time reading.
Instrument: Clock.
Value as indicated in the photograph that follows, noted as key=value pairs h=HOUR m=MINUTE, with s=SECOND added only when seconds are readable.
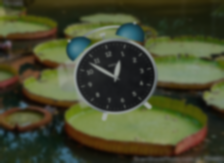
h=12 m=53
